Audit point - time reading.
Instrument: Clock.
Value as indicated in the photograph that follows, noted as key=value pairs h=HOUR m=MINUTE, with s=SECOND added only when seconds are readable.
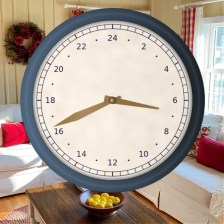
h=6 m=41
